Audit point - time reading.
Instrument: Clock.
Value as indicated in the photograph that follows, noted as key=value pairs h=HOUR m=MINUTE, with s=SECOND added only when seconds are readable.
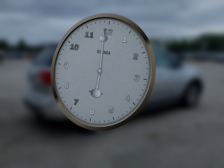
h=5 m=59
